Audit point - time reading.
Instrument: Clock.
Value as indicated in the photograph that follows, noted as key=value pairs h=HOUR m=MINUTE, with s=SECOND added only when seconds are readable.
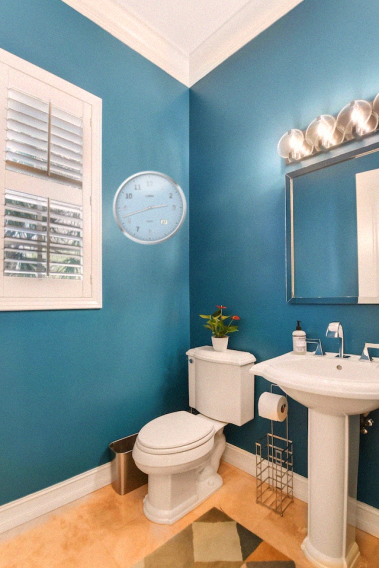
h=2 m=42
